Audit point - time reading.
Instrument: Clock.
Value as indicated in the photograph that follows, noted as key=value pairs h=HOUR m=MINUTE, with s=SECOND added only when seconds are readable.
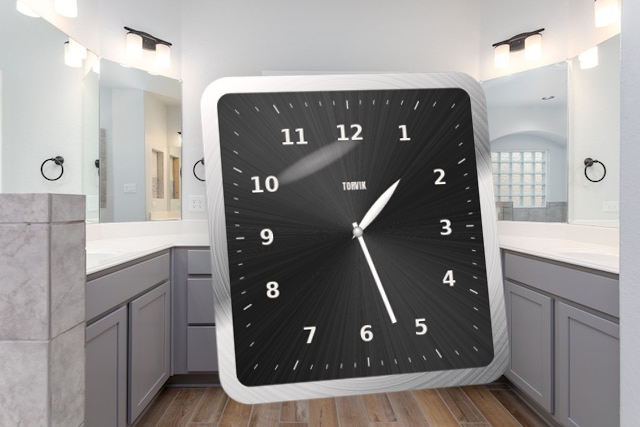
h=1 m=27
